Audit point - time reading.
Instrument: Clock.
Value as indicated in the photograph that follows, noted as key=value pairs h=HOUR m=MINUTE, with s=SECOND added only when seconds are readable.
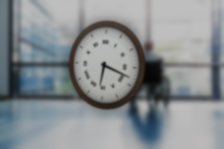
h=6 m=18
